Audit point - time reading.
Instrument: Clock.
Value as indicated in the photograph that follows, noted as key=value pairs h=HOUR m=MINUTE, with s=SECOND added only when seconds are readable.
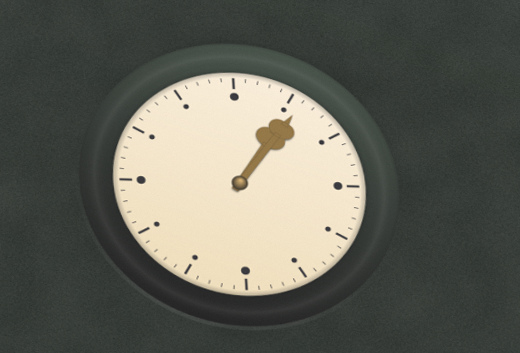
h=1 m=6
